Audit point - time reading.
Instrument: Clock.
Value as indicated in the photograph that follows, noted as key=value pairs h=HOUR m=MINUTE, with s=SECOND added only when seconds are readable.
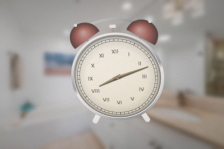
h=8 m=12
